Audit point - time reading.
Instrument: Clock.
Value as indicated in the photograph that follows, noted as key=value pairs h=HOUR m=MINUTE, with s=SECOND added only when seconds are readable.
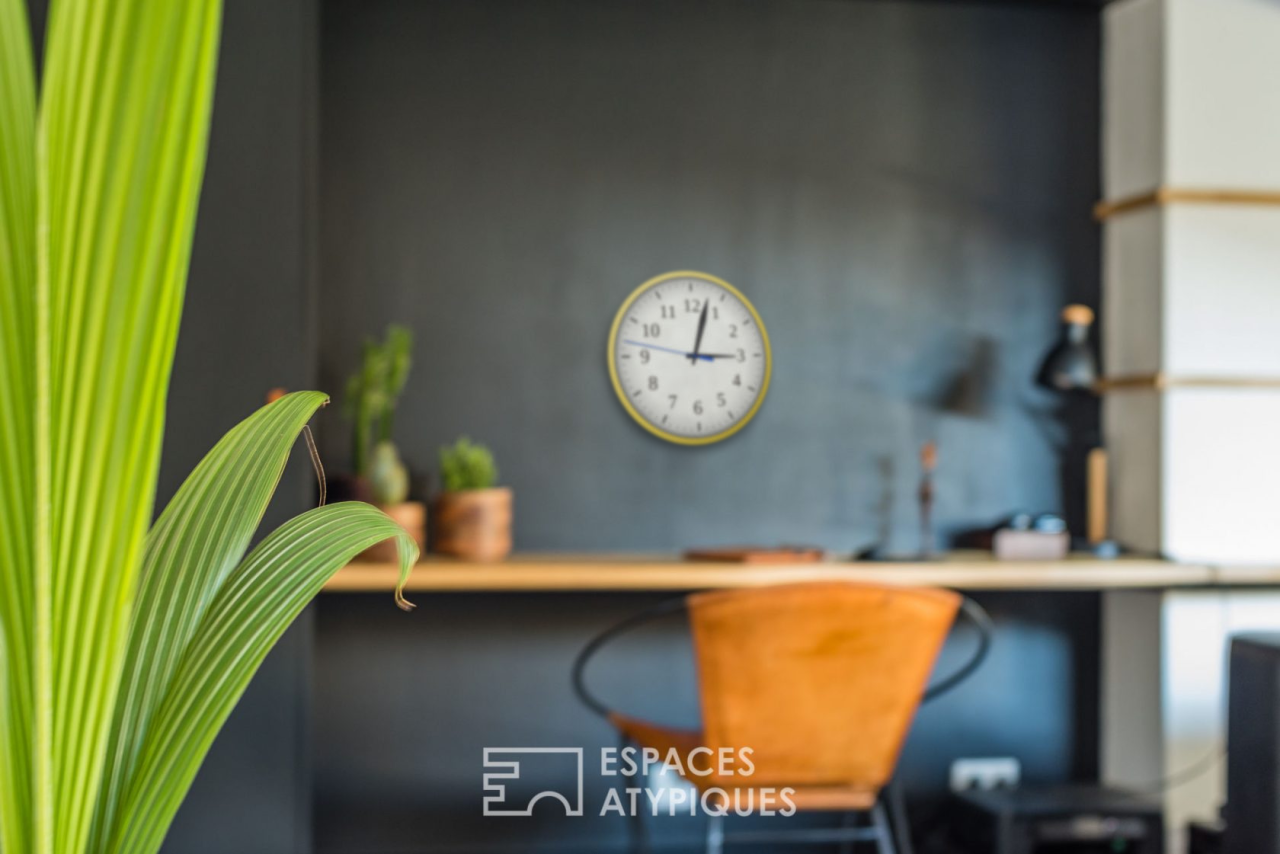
h=3 m=2 s=47
